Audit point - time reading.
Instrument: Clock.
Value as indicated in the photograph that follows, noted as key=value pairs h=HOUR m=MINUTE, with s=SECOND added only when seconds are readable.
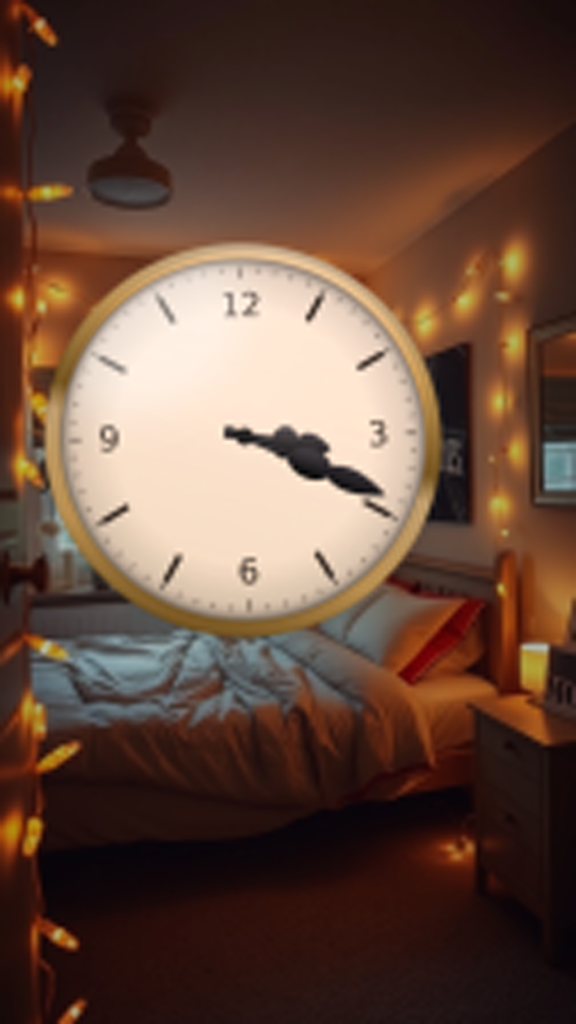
h=3 m=19
